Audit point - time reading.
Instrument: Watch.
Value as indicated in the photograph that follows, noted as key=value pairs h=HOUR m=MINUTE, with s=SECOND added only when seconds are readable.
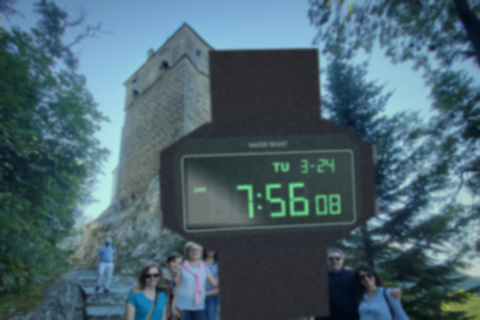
h=7 m=56 s=8
